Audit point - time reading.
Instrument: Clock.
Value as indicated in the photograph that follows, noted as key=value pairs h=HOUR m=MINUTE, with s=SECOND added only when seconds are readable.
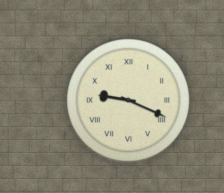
h=9 m=19
